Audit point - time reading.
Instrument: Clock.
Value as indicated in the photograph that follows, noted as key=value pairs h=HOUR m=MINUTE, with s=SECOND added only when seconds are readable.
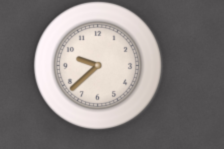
h=9 m=38
